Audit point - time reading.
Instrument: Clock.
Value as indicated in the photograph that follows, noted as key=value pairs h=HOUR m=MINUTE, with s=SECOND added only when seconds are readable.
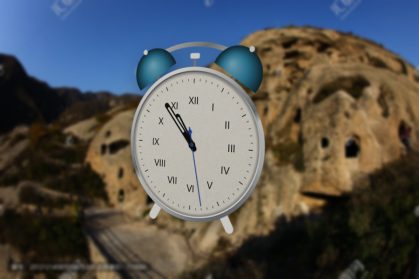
h=10 m=53 s=28
